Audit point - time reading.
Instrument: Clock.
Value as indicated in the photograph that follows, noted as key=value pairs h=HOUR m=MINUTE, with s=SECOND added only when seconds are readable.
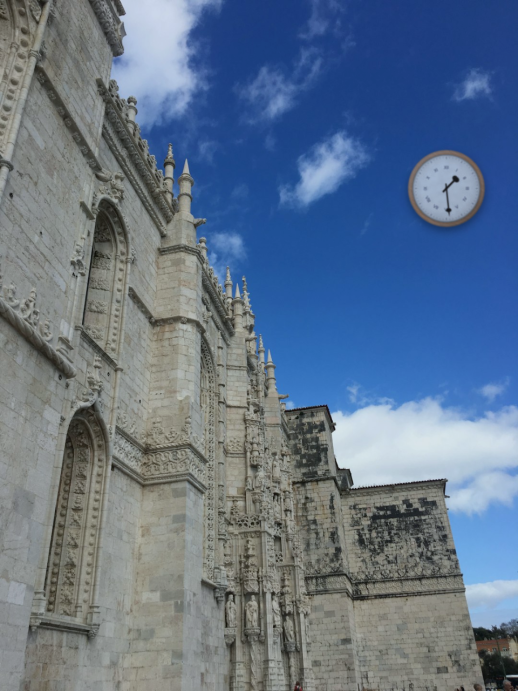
h=1 m=29
